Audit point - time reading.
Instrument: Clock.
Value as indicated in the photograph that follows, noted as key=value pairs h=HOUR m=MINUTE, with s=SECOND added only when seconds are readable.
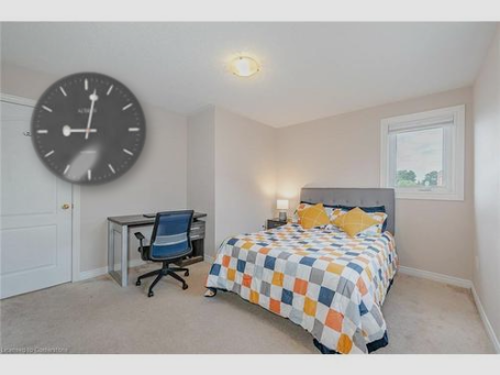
h=9 m=2
